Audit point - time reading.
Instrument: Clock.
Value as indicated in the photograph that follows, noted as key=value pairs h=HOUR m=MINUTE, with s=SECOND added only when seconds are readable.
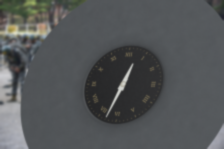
h=12 m=33
